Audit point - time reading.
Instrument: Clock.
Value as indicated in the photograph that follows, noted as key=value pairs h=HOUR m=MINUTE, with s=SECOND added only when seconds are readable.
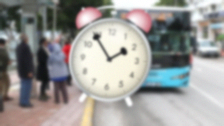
h=1 m=54
